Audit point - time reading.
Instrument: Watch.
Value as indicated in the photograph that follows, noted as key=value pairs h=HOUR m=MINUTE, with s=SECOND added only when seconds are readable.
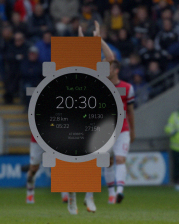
h=20 m=30
